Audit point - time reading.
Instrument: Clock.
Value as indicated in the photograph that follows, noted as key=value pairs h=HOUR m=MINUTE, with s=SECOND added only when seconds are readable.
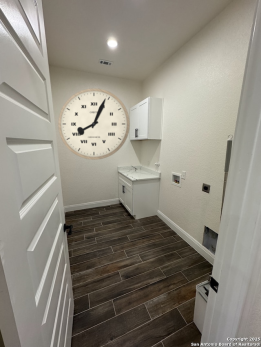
h=8 m=4
